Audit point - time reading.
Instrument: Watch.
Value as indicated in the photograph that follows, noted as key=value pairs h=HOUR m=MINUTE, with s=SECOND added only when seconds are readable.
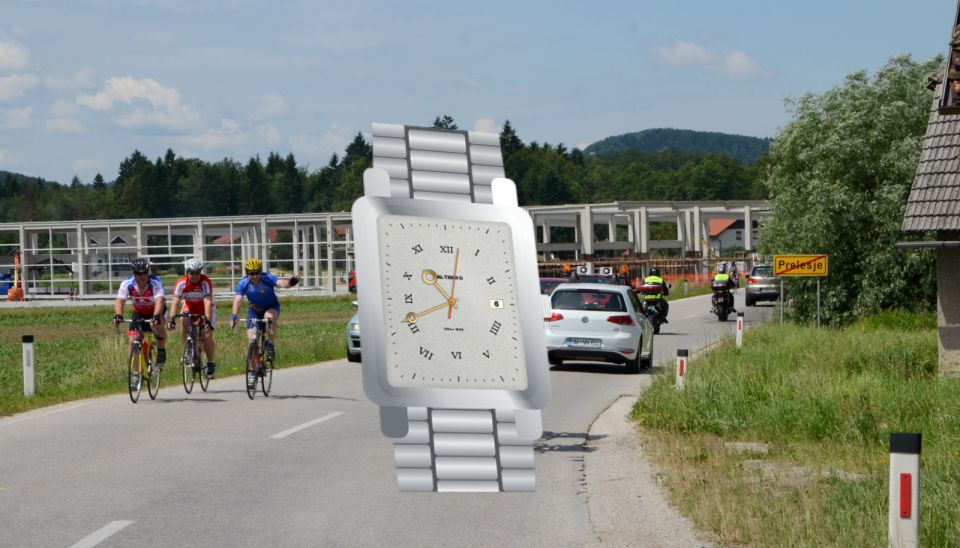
h=10 m=41 s=2
